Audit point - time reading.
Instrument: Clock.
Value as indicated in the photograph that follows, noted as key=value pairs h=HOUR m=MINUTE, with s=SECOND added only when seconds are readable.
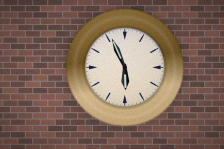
h=5 m=56
